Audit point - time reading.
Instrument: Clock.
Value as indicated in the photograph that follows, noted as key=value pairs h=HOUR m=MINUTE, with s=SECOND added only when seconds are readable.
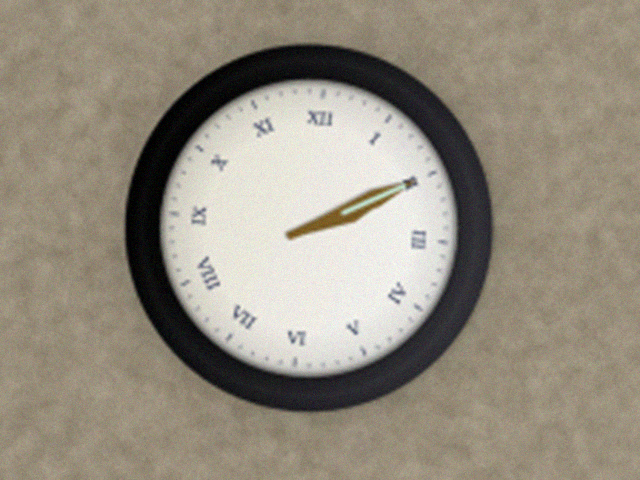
h=2 m=10
